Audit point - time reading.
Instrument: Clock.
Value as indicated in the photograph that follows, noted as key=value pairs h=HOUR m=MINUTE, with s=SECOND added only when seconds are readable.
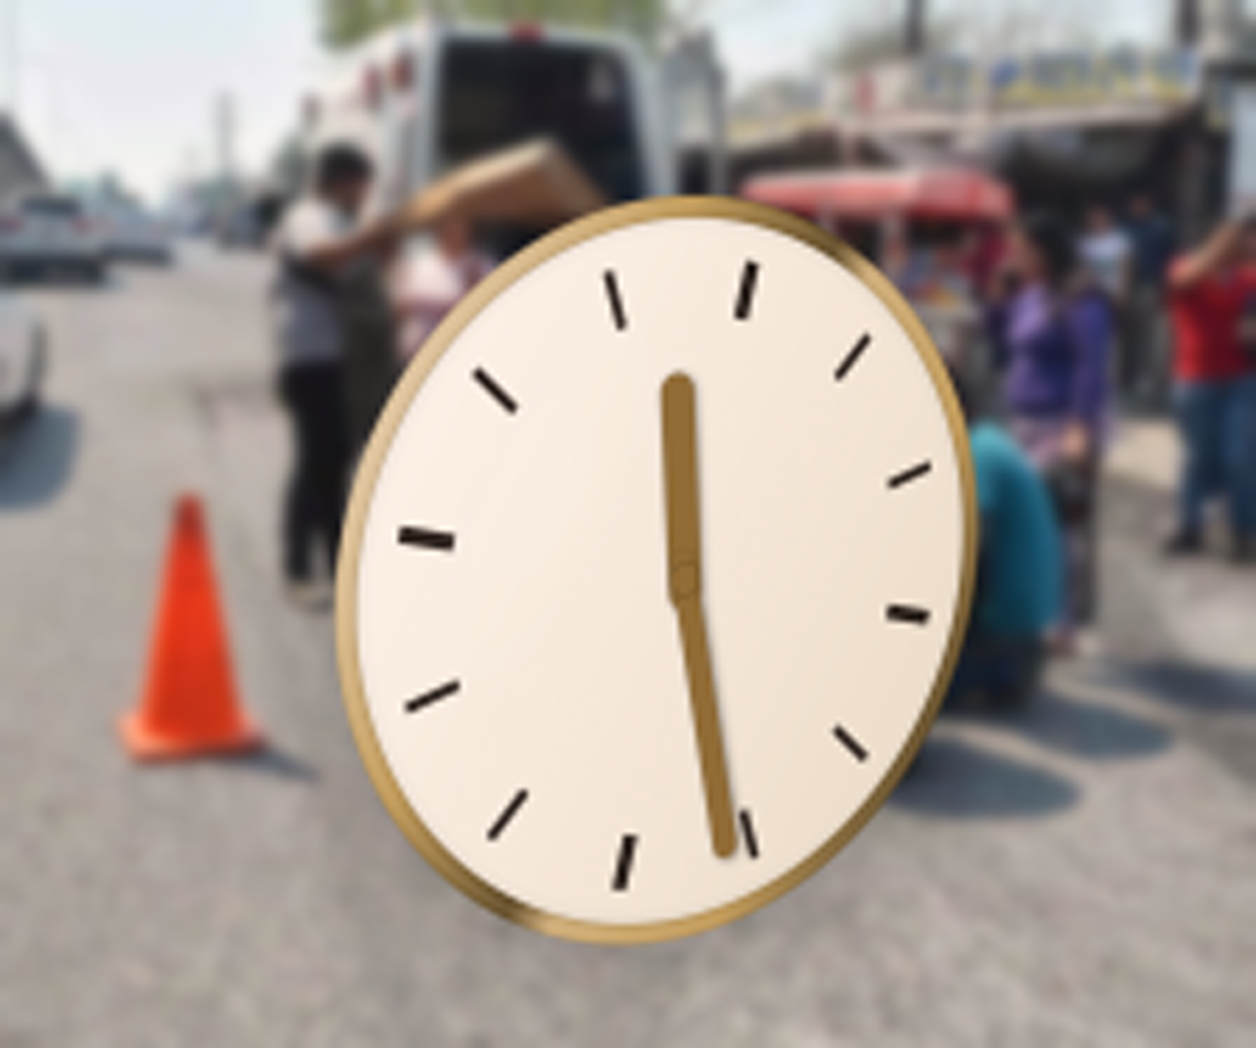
h=11 m=26
